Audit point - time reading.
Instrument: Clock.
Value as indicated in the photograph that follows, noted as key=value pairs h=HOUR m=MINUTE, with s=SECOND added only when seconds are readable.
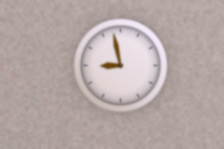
h=8 m=58
